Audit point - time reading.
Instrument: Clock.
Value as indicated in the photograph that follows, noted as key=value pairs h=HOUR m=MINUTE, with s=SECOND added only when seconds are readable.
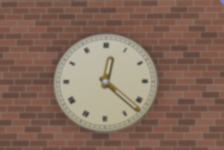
h=12 m=22
